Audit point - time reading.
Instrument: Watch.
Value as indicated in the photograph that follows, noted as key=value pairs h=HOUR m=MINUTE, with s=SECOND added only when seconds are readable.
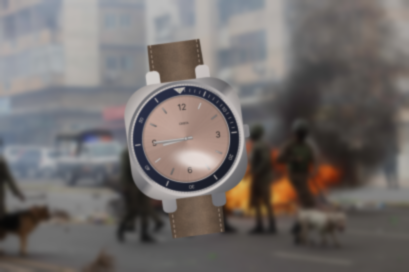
h=8 m=45
